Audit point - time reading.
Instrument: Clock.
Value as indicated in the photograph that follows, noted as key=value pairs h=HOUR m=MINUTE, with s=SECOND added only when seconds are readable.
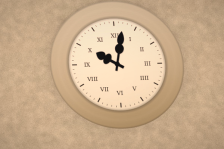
h=10 m=2
